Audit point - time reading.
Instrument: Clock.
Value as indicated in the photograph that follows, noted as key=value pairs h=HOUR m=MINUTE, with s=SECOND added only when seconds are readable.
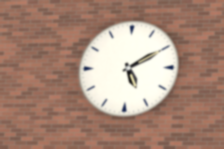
h=5 m=10
